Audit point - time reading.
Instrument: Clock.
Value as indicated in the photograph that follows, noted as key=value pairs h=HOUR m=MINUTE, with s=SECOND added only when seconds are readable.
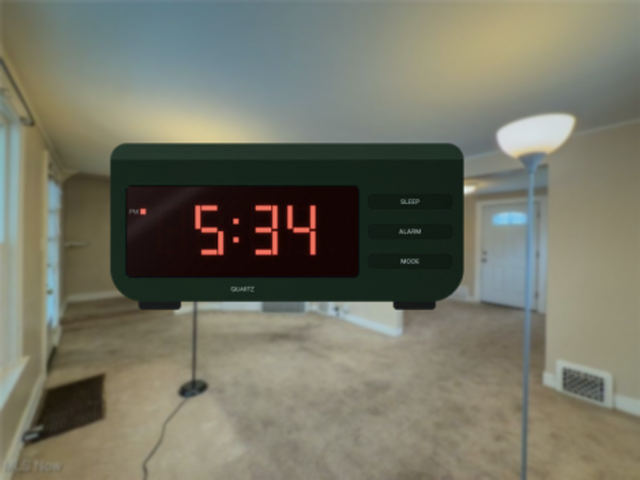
h=5 m=34
